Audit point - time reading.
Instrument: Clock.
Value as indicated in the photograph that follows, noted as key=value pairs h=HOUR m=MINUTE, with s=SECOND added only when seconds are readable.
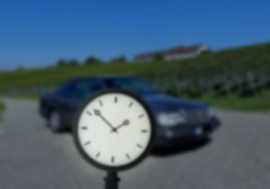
h=1 m=52
